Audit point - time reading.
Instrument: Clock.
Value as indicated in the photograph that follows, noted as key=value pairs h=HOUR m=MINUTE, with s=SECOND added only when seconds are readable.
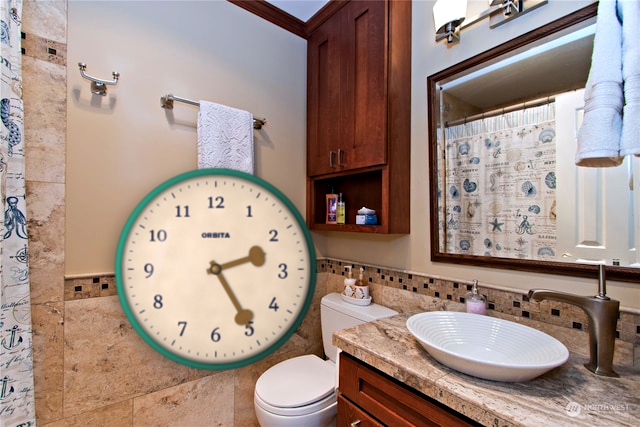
h=2 m=25
